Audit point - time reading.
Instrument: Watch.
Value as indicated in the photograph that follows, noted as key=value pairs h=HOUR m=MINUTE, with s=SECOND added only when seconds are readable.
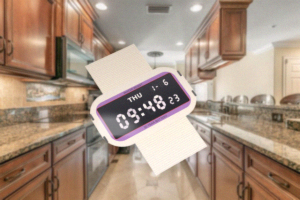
h=9 m=48
